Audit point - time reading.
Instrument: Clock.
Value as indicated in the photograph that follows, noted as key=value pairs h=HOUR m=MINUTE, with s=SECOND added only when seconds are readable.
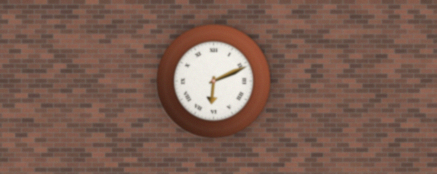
h=6 m=11
